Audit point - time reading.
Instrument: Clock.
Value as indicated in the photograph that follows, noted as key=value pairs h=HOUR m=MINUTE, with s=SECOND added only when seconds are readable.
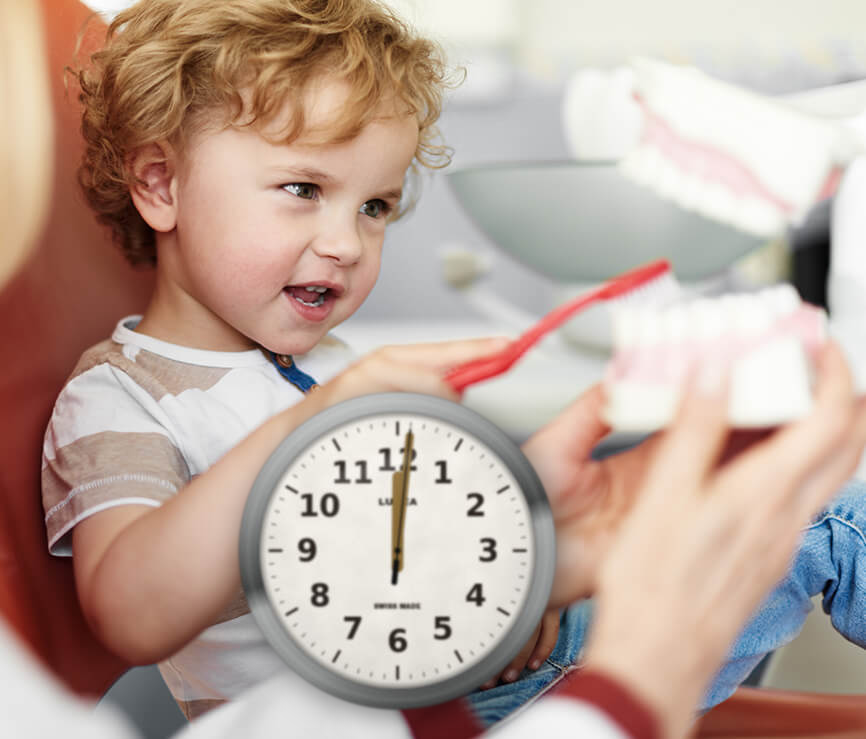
h=12 m=1 s=1
